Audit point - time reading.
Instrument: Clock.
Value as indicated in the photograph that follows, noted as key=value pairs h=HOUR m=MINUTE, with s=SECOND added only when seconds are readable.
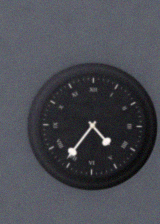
h=4 m=36
